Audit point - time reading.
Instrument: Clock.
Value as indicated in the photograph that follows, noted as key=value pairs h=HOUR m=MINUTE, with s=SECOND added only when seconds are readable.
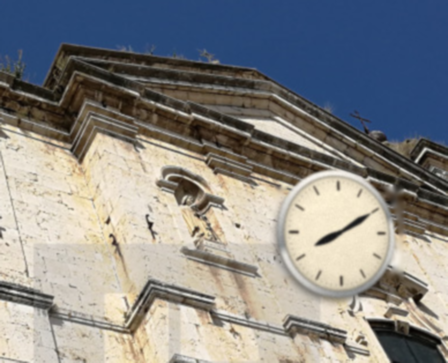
h=8 m=10
